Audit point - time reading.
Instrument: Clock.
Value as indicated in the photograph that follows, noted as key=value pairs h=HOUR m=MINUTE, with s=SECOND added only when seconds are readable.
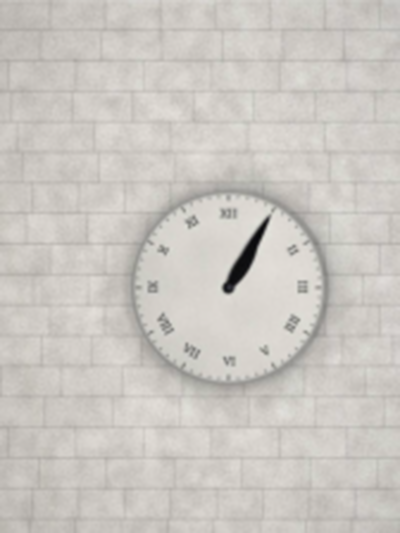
h=1 m=5
